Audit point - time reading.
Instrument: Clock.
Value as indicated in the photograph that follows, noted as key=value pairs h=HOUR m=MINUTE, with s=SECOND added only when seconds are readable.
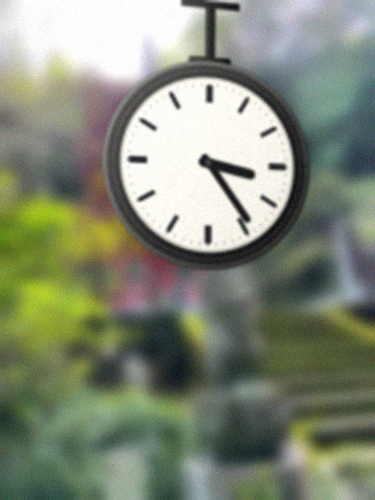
h=3 m=24
